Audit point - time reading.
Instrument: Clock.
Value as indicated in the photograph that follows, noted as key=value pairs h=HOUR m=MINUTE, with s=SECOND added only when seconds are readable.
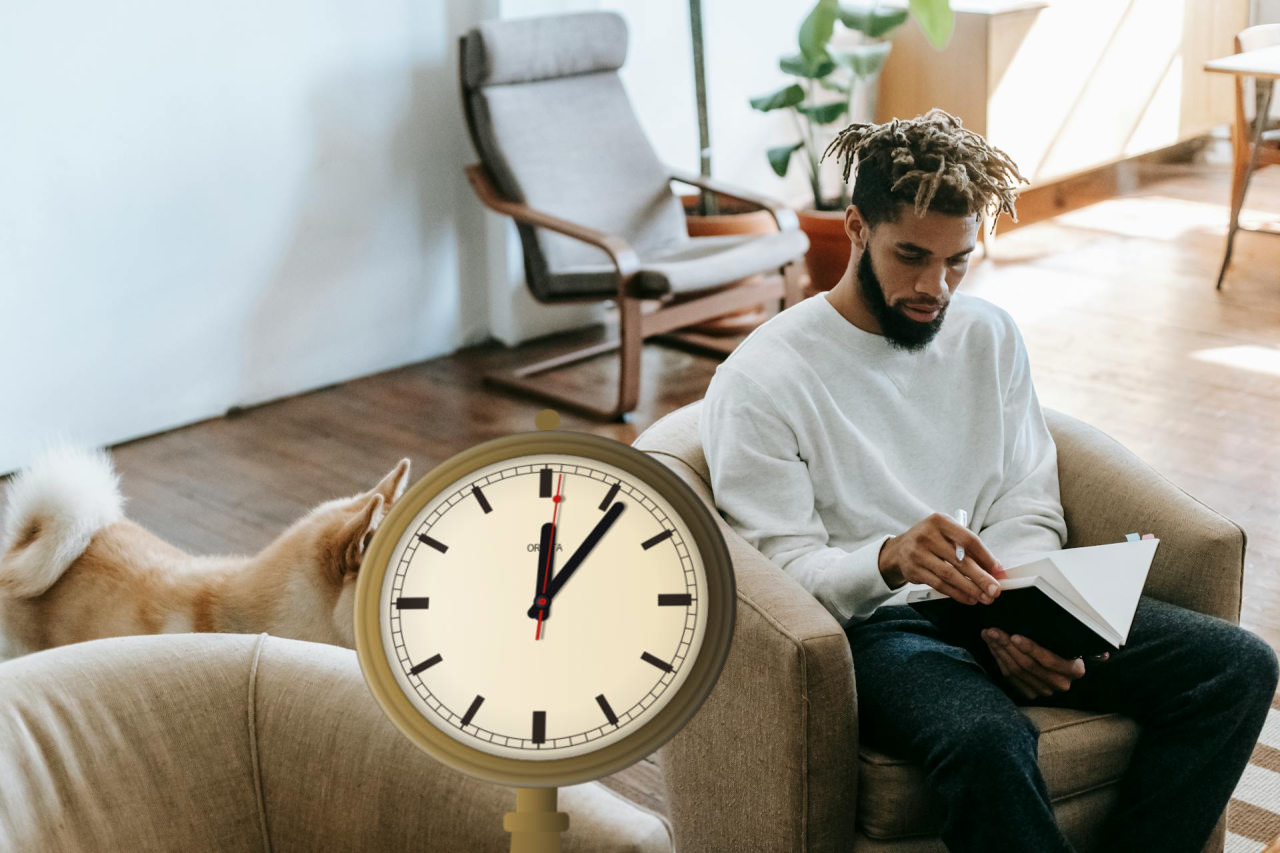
h=12 m=6 s=1
